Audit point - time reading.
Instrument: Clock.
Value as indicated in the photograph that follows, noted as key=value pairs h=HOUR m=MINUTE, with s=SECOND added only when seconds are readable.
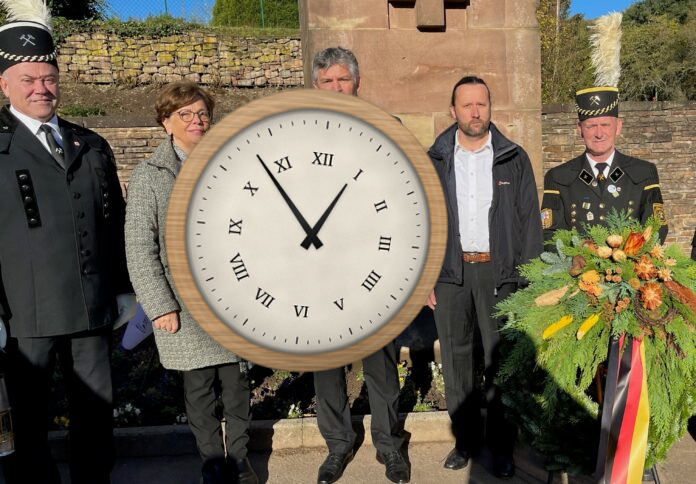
h=12 m=53
